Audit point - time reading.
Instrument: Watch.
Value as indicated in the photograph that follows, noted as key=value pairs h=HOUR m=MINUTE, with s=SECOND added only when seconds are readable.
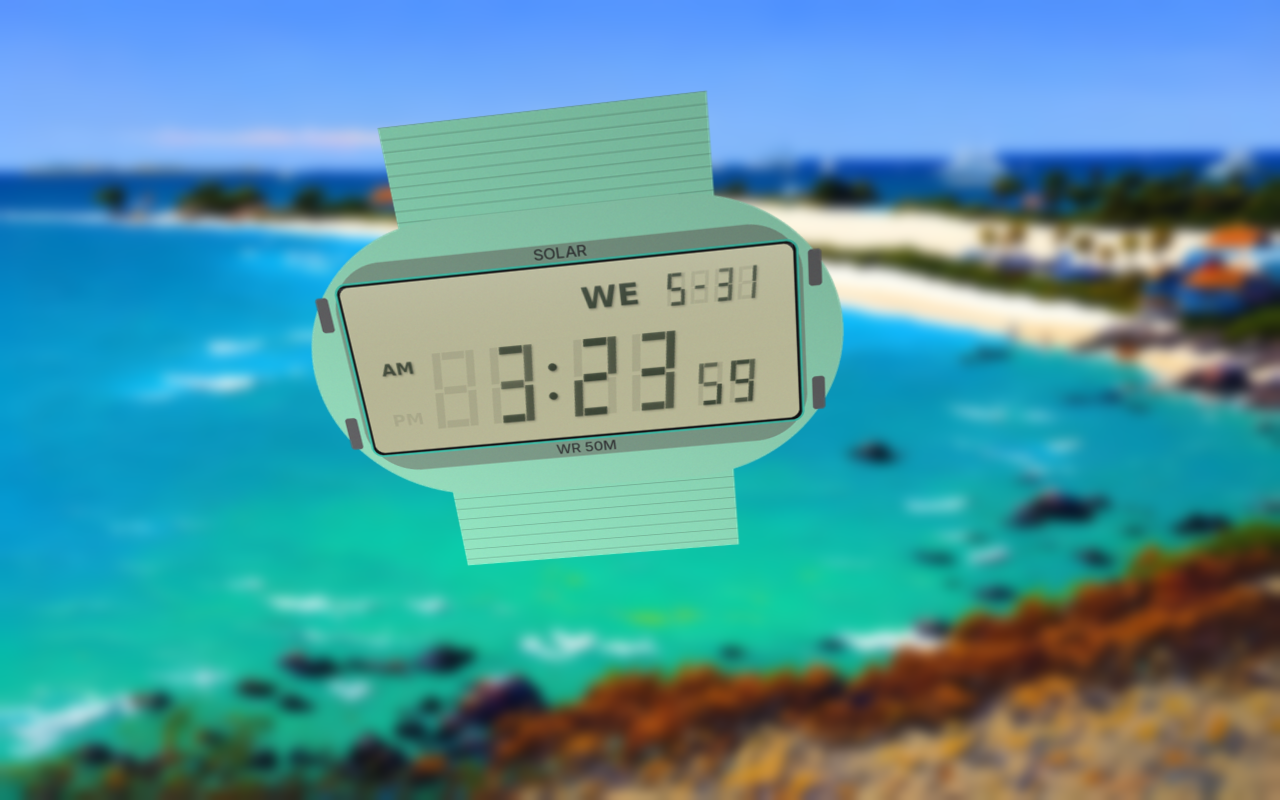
h=3 m=23 s=59
